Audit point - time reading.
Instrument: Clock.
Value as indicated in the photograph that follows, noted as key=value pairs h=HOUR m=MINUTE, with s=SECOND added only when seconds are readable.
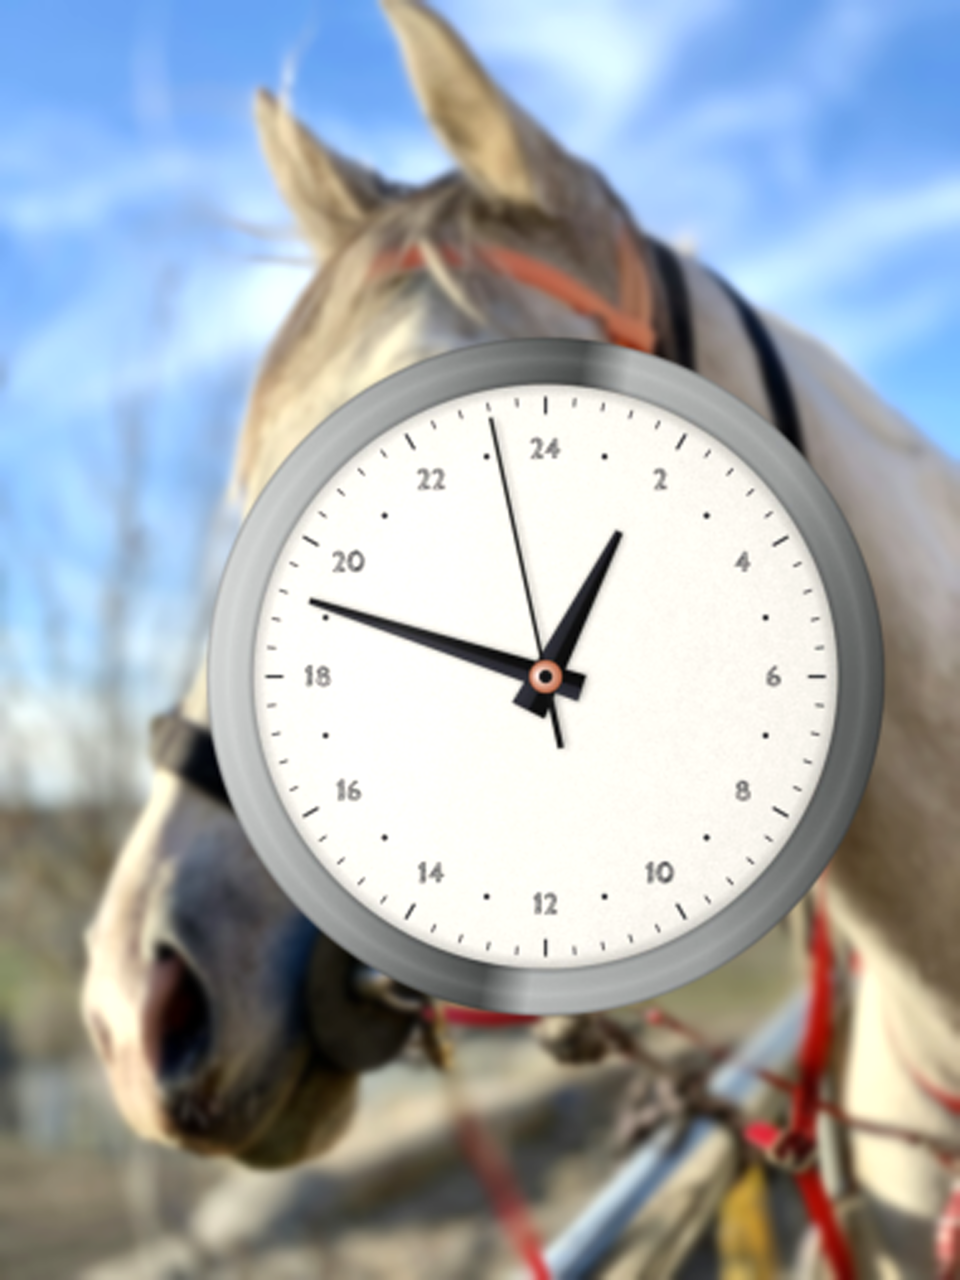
h=1 m=47 s=58
